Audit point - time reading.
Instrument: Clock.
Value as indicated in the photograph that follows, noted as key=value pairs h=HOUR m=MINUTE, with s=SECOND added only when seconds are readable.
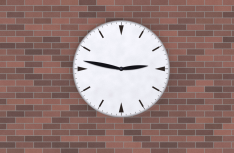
h=2 m=47
